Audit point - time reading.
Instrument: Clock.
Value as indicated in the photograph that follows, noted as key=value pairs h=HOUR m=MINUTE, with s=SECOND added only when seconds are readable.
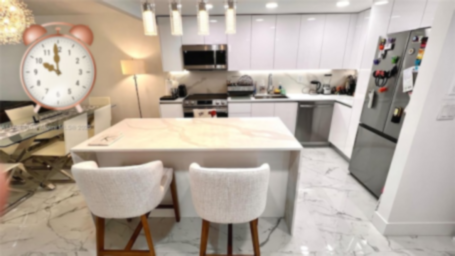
h=9 m=59
